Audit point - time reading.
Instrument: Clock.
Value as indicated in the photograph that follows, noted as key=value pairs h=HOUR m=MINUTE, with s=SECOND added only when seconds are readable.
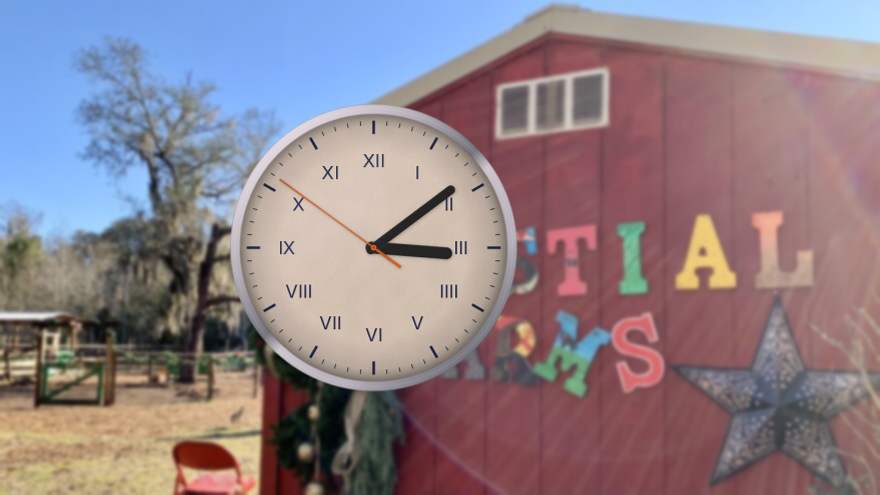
h=3 m=8 s=51
